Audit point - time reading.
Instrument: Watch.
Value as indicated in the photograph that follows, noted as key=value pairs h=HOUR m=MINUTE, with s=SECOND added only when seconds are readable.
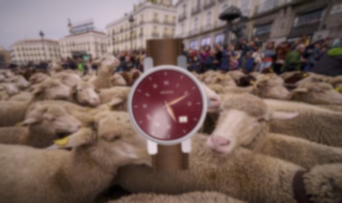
h=5 m=11
